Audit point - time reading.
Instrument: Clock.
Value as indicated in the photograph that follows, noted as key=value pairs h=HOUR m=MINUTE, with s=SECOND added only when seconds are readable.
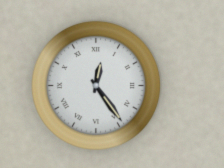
h=12 m=24
